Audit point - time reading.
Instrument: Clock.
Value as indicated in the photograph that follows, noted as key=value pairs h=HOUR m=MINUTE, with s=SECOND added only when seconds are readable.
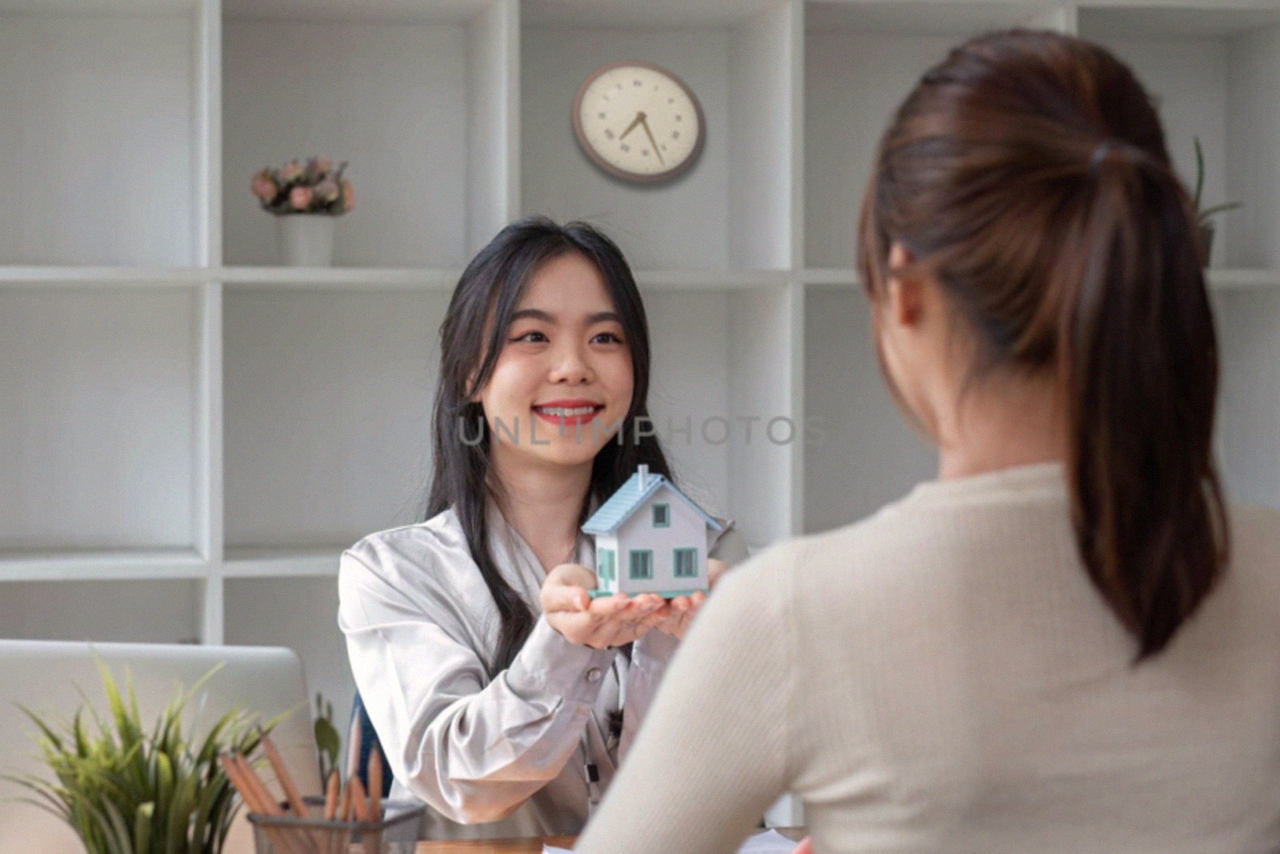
h=7 m=27
